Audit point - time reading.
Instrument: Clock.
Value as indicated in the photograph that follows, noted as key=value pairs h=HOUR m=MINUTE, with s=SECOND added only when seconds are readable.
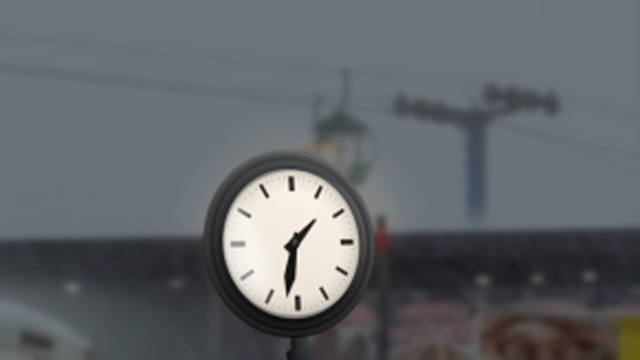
h=1 m=32
